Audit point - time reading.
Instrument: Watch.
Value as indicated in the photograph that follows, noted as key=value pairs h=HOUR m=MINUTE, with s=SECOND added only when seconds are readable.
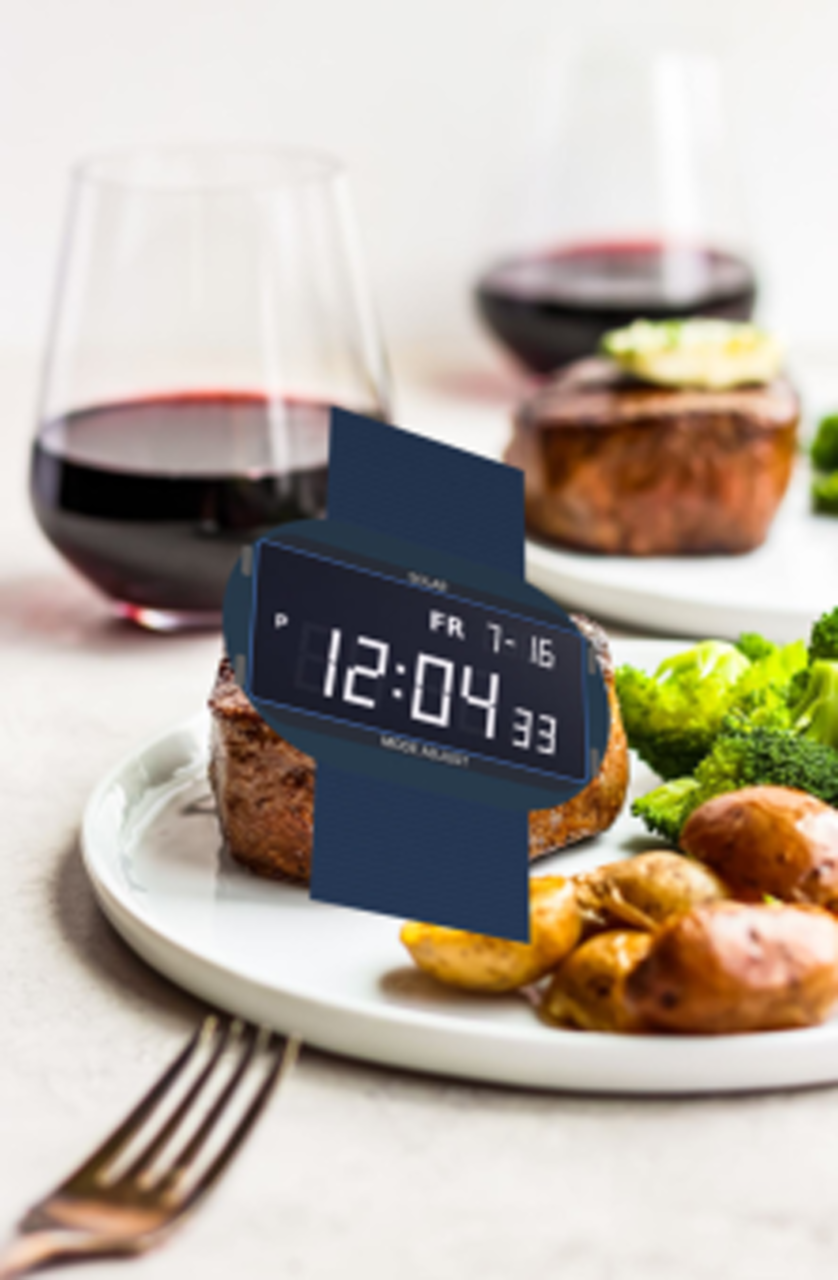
h=12 m=4 s=33
